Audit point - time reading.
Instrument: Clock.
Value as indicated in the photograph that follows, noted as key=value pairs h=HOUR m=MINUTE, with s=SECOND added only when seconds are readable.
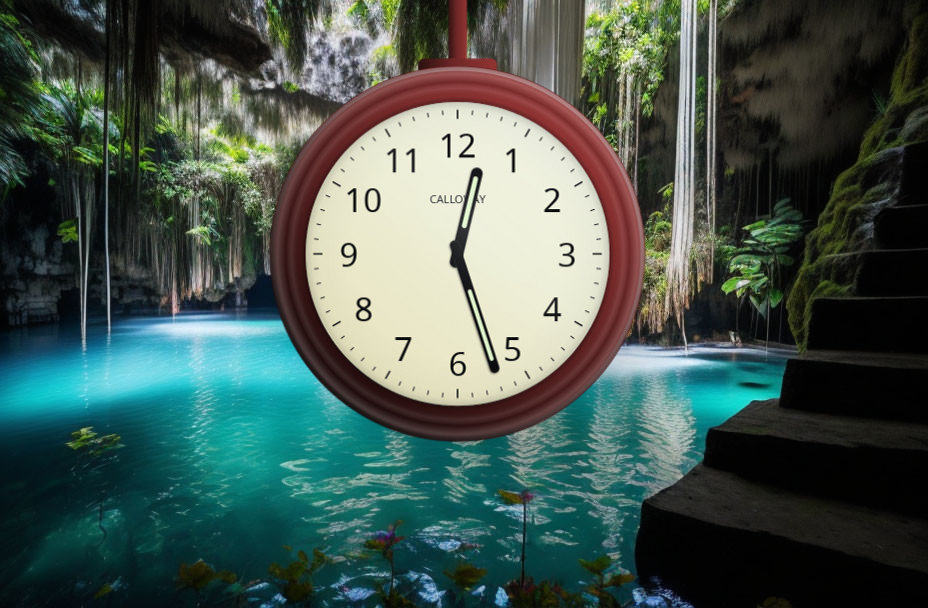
h=12 m=27
